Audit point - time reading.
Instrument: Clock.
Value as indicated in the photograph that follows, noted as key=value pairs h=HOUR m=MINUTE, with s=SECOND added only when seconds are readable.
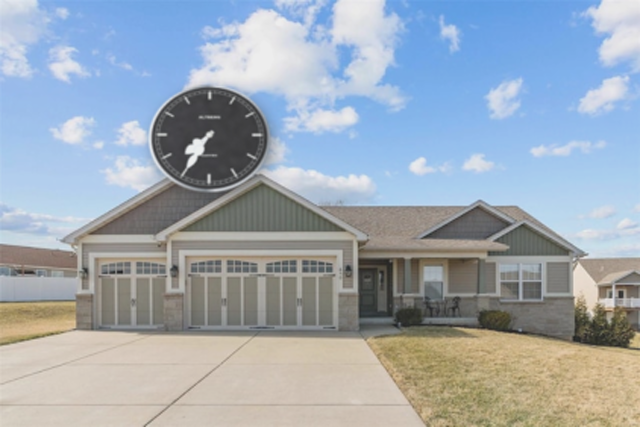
h=7 m=35
